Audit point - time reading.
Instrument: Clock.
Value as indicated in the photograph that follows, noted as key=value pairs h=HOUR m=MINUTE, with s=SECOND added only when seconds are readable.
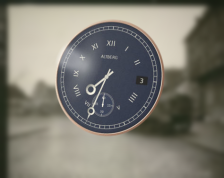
h=7 m=33
